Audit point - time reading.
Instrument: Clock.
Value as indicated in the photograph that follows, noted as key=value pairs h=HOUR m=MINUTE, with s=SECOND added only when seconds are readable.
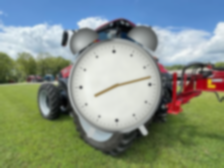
h=8 m=13
